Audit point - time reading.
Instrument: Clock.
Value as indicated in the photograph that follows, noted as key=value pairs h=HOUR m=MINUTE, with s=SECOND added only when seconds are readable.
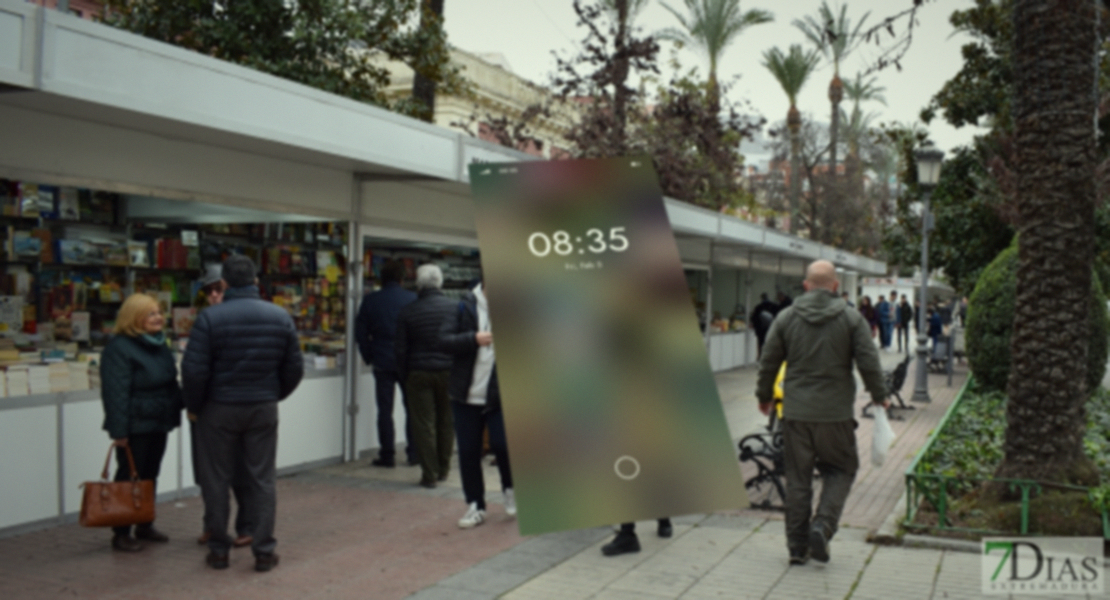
h=8 m=35
